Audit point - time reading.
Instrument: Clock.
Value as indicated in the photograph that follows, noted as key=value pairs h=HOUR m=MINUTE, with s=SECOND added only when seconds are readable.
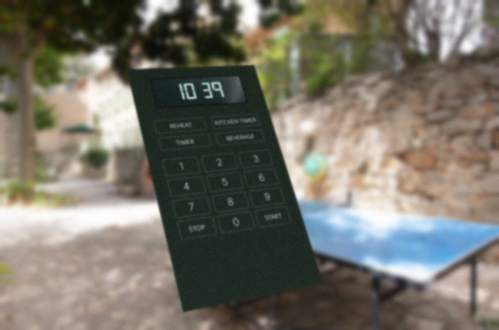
h=10 m=39
